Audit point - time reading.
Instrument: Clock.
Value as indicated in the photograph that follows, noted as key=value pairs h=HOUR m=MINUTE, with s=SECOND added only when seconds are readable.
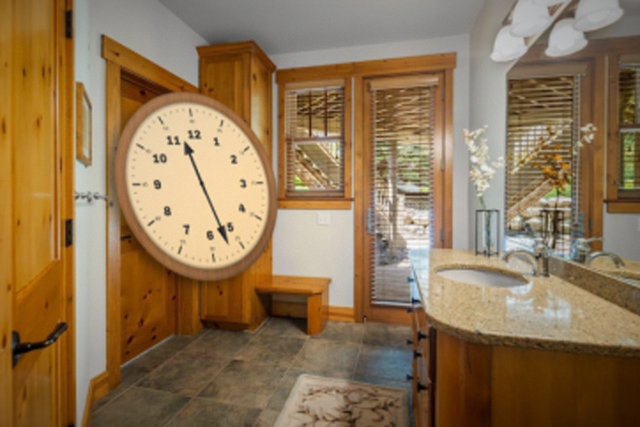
h=11 m=27
